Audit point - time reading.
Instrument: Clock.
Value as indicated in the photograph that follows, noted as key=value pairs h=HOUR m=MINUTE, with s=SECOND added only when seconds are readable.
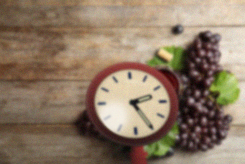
h=2 m=25
